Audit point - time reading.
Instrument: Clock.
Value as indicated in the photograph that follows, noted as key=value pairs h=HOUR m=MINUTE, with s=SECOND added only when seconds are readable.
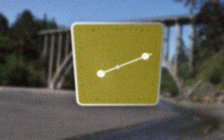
h=8 m=11
